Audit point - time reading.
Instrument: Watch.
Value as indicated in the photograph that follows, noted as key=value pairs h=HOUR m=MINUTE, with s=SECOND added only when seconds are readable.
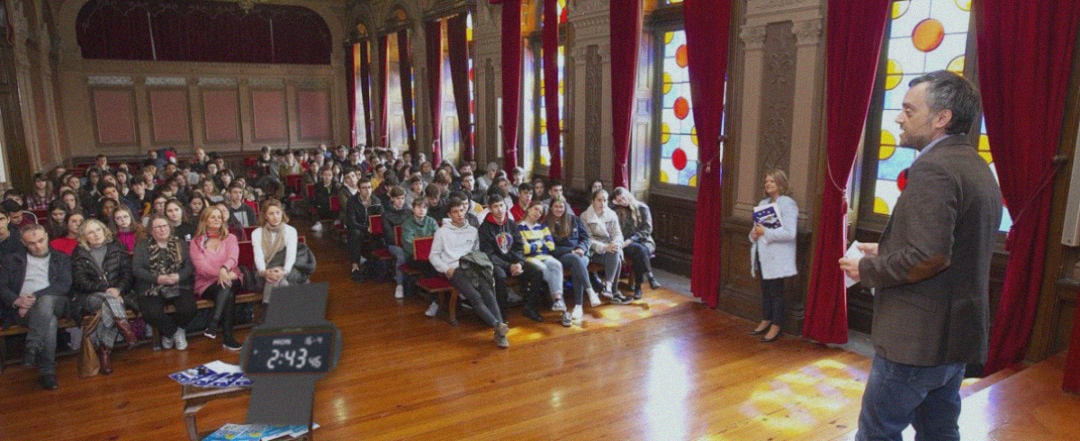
h=2 m=43
